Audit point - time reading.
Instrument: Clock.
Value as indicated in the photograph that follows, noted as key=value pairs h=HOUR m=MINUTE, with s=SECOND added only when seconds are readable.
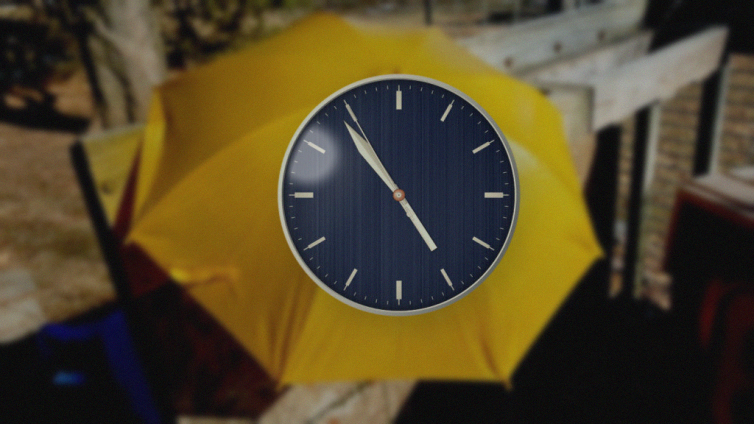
h=4 m=53 s=55
